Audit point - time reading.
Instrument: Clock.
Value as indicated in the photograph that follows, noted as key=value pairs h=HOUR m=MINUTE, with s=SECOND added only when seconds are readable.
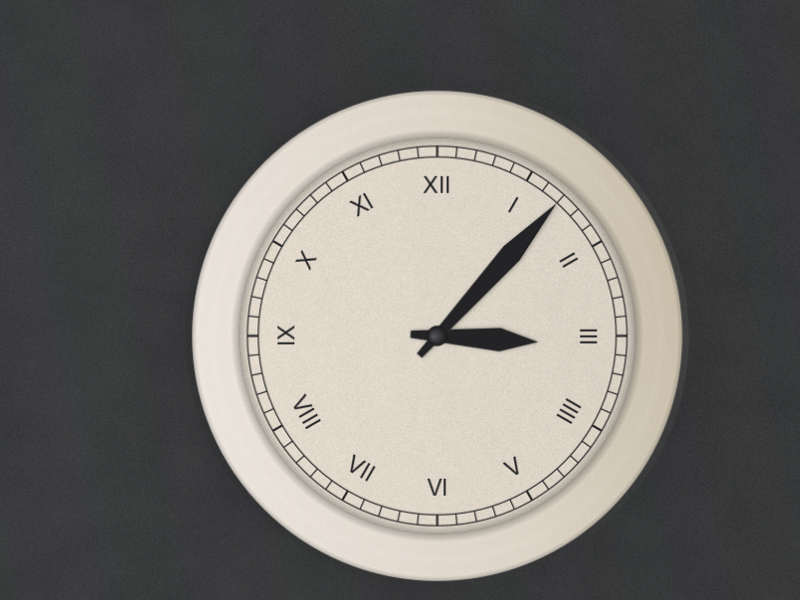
h=3 m=7
